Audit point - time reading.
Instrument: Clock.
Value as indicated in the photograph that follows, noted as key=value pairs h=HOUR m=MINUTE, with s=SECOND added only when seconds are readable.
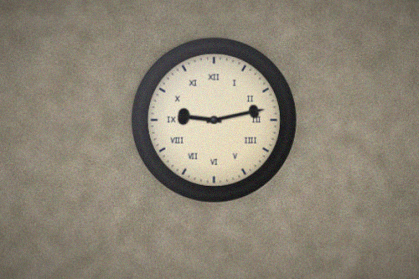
h=9 m=13
